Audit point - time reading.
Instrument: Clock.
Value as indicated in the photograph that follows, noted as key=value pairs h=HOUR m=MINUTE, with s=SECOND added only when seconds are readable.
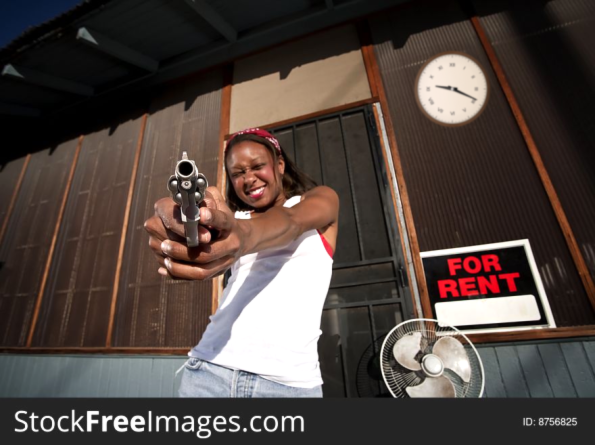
h=9 m=19
